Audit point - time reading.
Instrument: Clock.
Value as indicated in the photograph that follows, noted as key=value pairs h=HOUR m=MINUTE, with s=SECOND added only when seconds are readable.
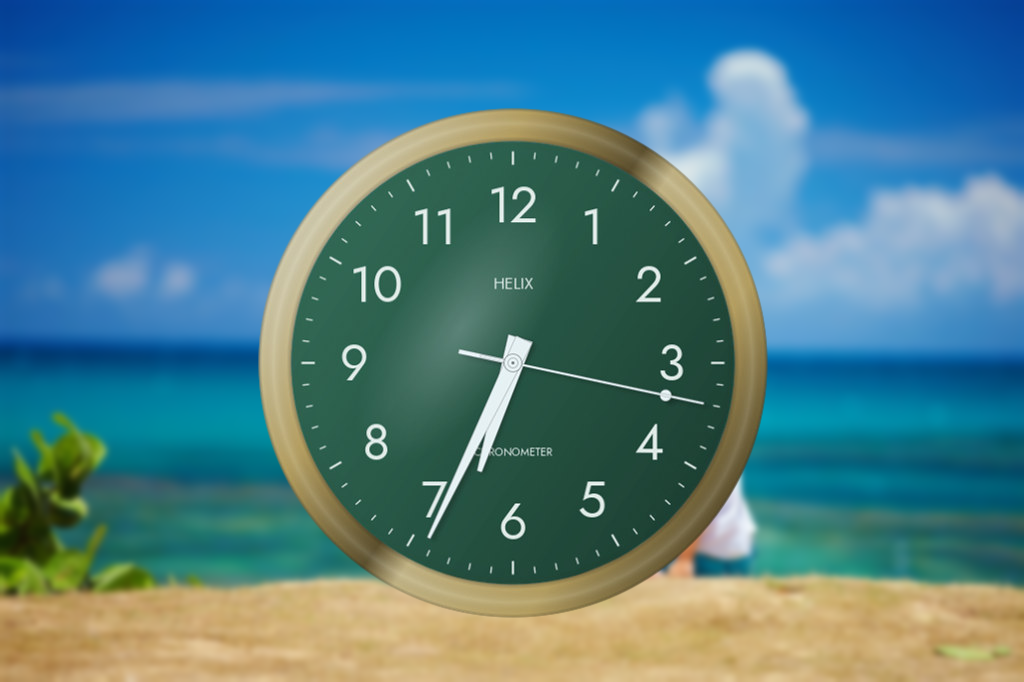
h=6 m=34 s=17
